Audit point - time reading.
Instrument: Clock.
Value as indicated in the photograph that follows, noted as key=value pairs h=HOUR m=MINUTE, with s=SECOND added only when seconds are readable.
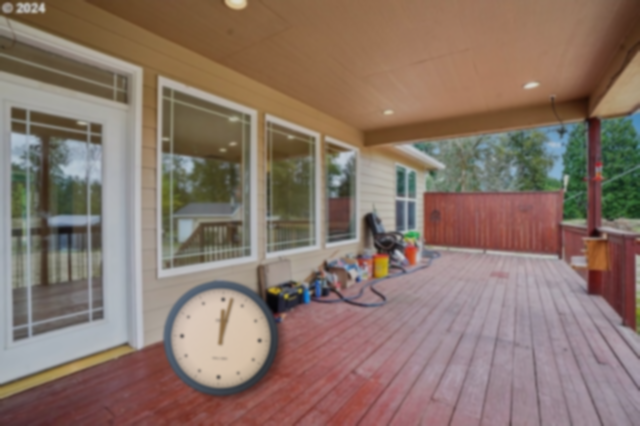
h=12 m=2
